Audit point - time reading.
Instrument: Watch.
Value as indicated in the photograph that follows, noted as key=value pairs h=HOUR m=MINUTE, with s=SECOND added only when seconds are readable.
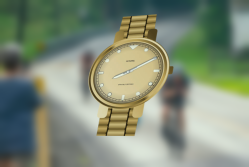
h=8 m=10
